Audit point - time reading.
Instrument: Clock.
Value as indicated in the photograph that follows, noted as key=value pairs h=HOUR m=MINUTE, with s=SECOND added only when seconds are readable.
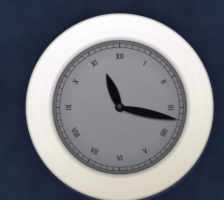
h=11 m=17
